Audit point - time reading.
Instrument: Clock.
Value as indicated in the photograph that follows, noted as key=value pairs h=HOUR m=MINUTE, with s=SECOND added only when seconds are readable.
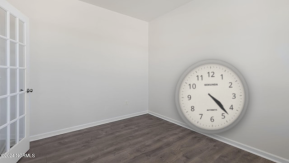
h=4 m=23
